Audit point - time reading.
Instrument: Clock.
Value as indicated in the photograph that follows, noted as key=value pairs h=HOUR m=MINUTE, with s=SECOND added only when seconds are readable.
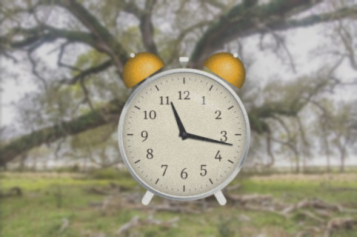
h=11 m=17
